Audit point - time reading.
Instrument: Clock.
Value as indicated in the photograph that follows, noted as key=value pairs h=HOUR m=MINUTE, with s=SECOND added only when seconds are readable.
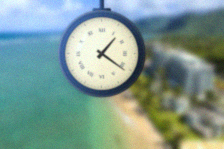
h=1 m=21
